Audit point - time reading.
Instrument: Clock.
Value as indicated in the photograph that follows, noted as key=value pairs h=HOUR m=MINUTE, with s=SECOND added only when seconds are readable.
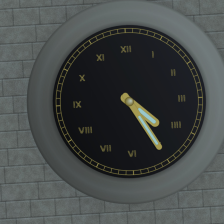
h=4 m=25
